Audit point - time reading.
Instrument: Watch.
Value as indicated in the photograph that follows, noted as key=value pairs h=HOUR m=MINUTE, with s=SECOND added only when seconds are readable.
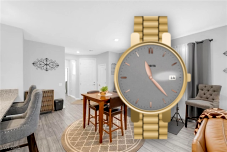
h=11 m=23
